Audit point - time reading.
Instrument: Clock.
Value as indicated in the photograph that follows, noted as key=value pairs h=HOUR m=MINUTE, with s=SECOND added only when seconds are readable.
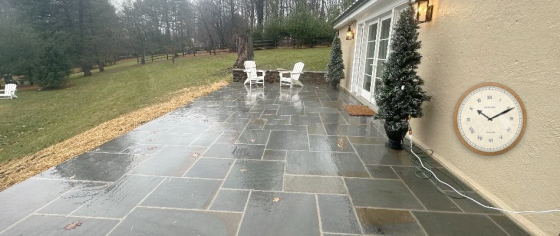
h=10 m=11
